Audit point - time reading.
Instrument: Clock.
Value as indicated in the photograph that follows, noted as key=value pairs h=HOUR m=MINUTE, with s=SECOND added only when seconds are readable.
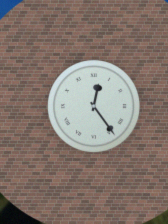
h=12 m=24
